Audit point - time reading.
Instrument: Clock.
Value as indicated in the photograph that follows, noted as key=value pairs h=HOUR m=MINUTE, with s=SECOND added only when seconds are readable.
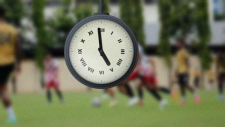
h=4 m=59
